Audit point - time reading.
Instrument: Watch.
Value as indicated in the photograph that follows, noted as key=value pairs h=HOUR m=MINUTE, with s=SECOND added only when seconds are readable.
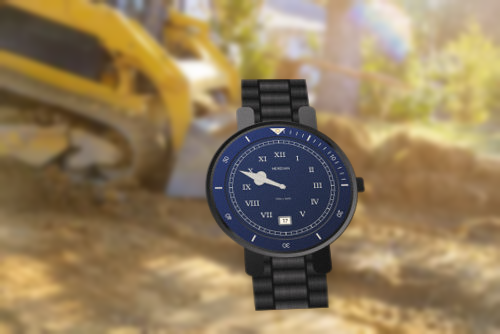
h=9 m=49
